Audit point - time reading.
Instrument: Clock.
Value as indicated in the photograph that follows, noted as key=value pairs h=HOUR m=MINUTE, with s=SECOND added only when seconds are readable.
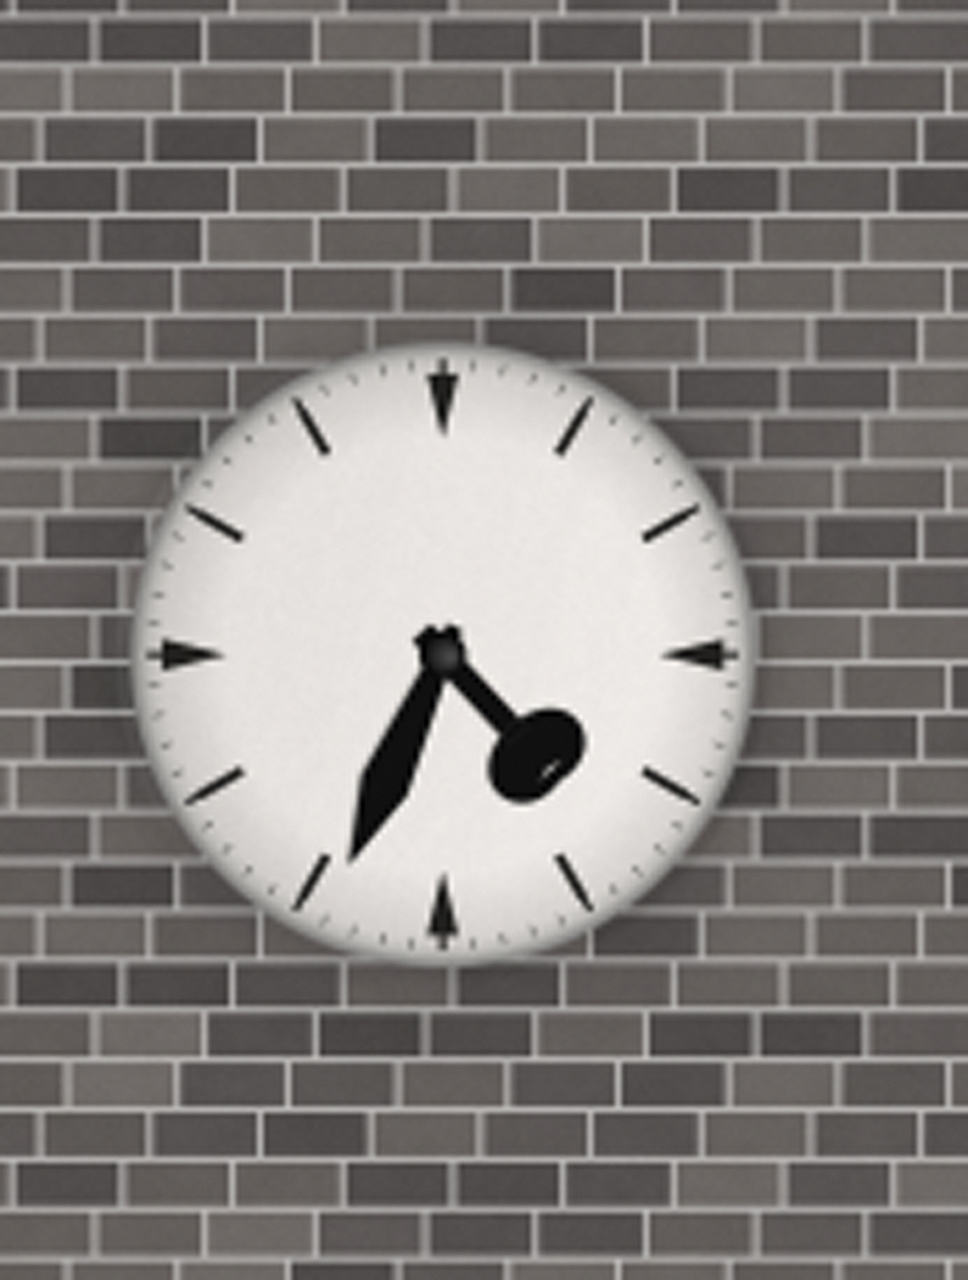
h=4 m=34
